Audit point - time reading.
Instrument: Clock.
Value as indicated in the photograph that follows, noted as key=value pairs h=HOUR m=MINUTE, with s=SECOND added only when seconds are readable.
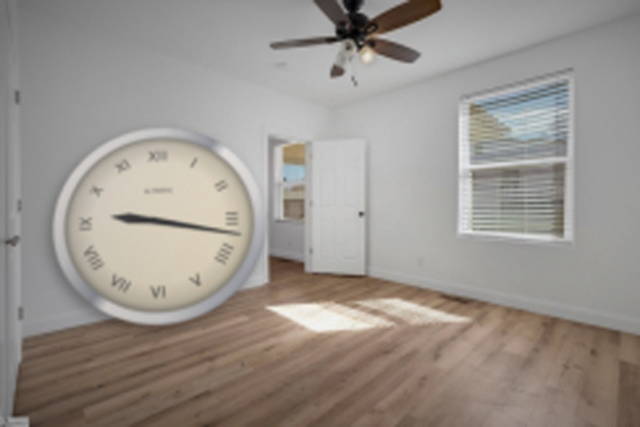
h=9 m=17
